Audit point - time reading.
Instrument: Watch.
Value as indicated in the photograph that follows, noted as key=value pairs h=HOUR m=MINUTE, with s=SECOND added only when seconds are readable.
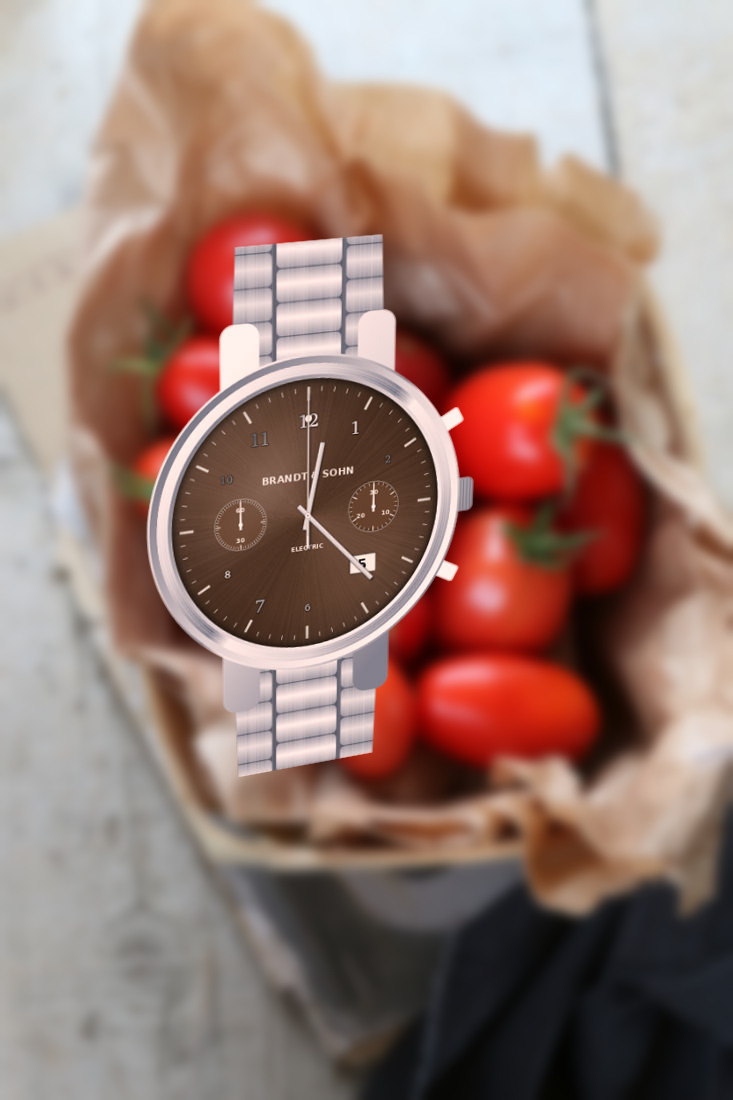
h=12 m=23
